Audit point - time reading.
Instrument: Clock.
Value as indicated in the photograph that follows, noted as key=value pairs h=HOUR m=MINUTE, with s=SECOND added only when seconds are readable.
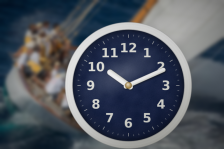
h=10 m=11
